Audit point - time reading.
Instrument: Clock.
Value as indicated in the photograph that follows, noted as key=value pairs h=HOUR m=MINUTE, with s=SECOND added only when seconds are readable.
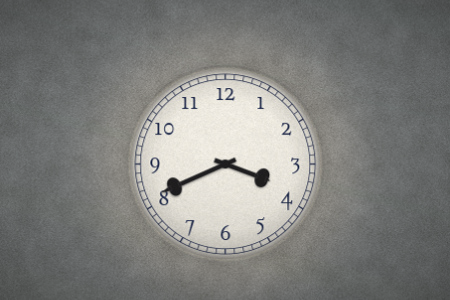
h=3 m=41
